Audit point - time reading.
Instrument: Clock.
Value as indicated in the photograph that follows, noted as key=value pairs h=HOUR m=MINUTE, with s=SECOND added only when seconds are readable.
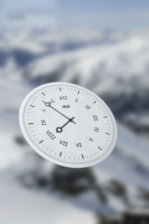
h=7 m=53
